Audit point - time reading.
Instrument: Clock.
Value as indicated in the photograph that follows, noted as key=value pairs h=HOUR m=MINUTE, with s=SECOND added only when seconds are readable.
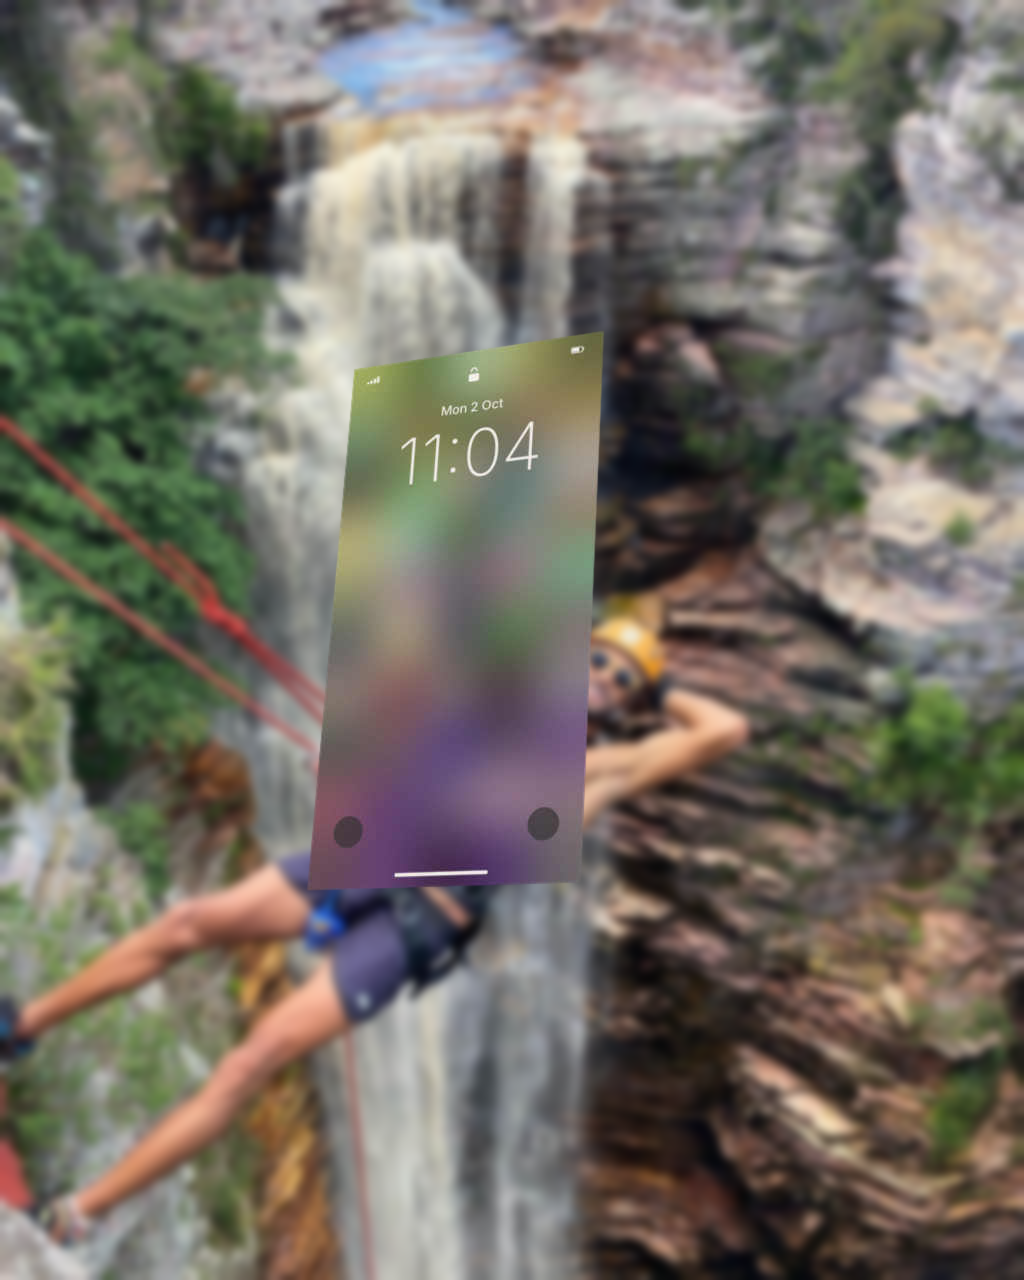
h=11 m=4
